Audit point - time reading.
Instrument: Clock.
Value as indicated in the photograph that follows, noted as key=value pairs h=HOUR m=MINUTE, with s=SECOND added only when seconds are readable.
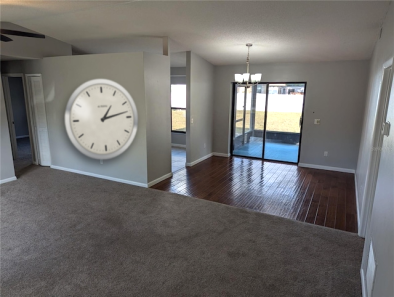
h=1 m=13
